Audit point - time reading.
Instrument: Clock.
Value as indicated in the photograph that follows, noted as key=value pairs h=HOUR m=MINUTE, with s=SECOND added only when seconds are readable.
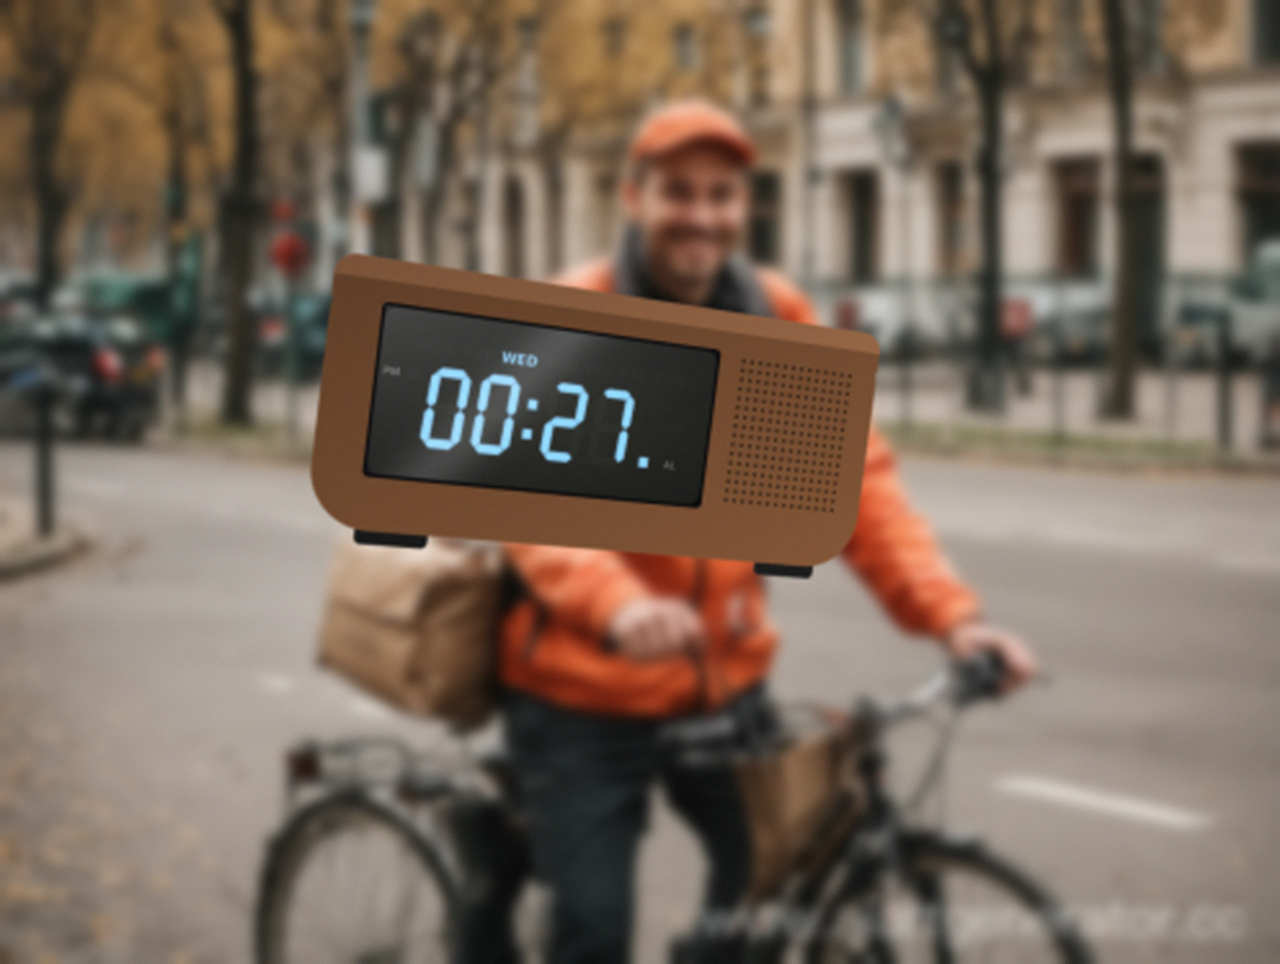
h=0 m=27
